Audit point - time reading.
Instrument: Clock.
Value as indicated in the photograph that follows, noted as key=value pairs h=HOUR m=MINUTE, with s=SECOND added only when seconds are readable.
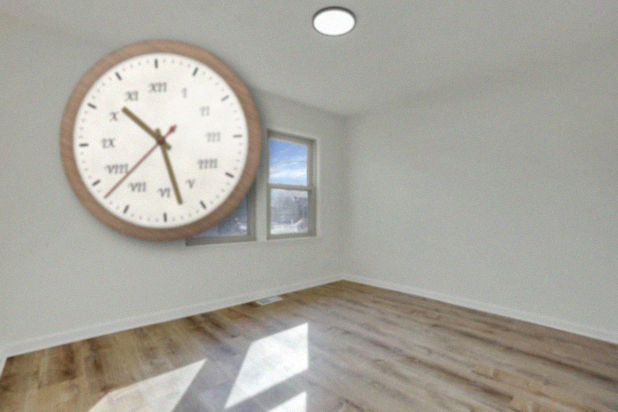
h=10 m=27 s=38
